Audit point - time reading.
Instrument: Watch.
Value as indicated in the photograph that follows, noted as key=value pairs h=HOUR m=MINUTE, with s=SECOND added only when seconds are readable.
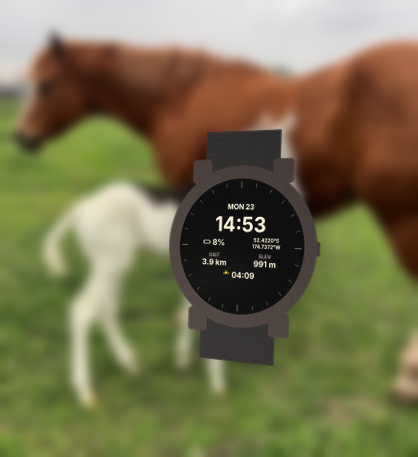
h=14 m=53
